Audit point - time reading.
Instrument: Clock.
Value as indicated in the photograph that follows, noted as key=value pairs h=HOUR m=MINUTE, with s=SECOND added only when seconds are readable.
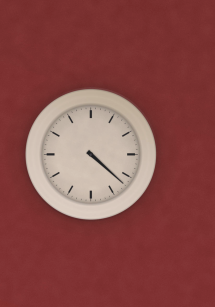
h=4 m=22
